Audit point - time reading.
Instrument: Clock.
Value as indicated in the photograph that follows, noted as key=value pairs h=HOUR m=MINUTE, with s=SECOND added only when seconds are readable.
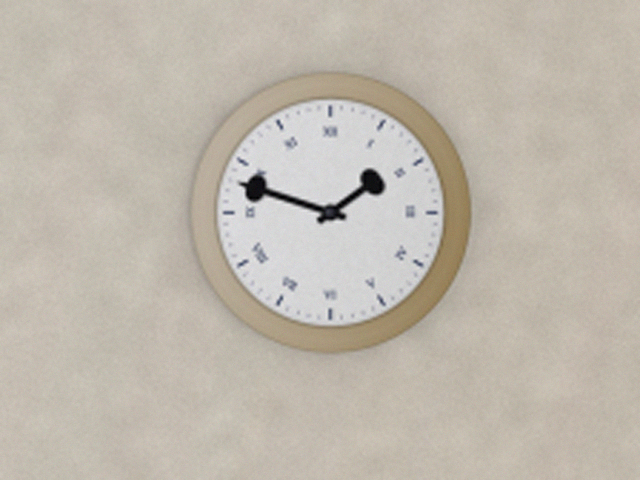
h=1 m=48
